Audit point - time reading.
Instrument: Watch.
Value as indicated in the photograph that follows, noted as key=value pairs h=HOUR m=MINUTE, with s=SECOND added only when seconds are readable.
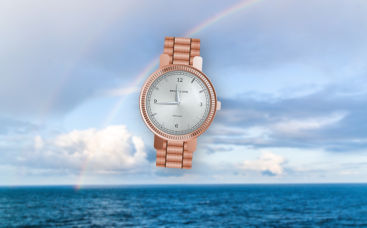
h=11 m=44
